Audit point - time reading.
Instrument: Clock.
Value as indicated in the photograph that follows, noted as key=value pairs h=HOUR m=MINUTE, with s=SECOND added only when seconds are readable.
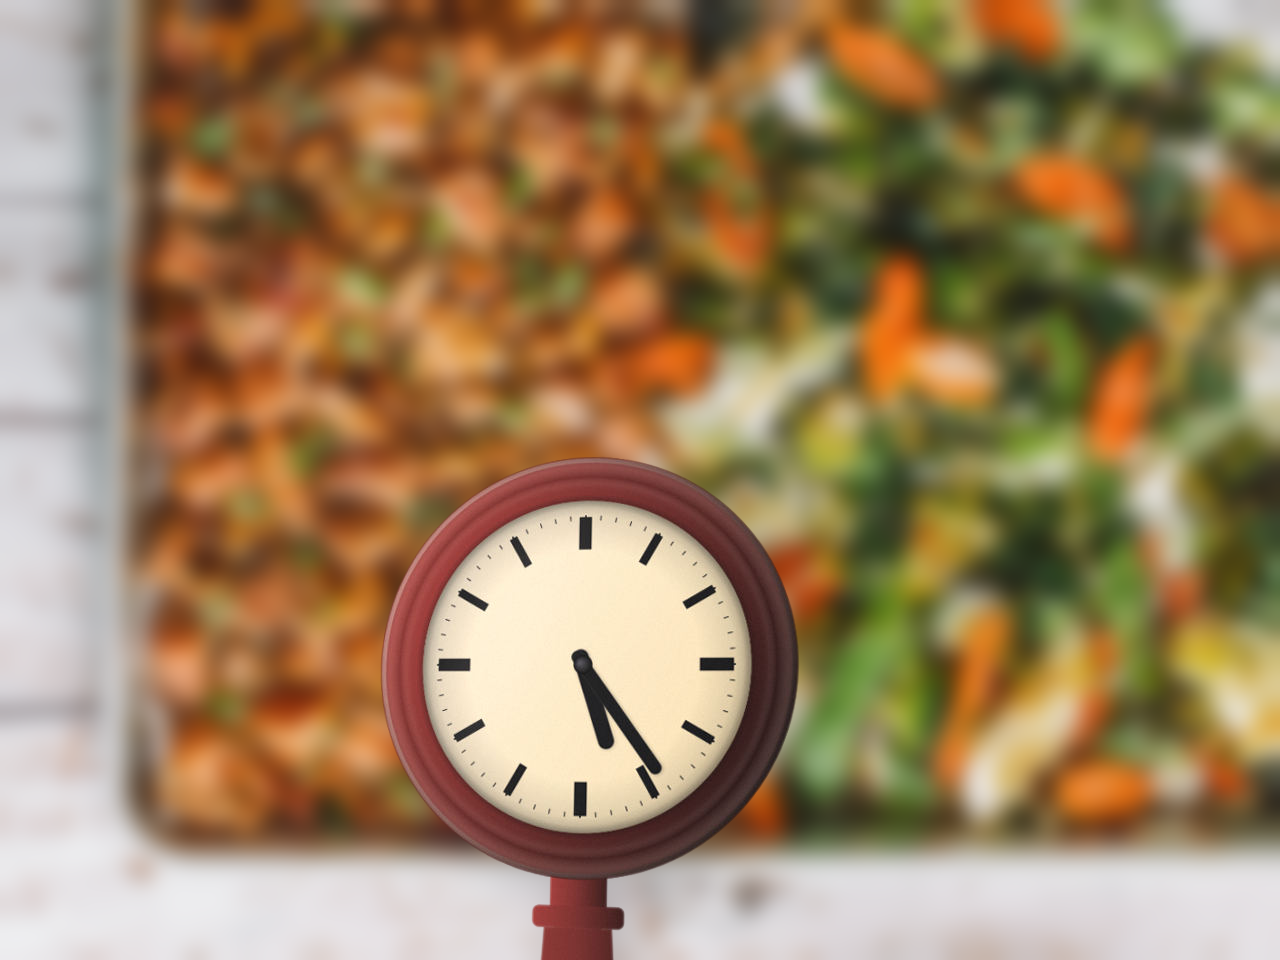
h=5 m=24
